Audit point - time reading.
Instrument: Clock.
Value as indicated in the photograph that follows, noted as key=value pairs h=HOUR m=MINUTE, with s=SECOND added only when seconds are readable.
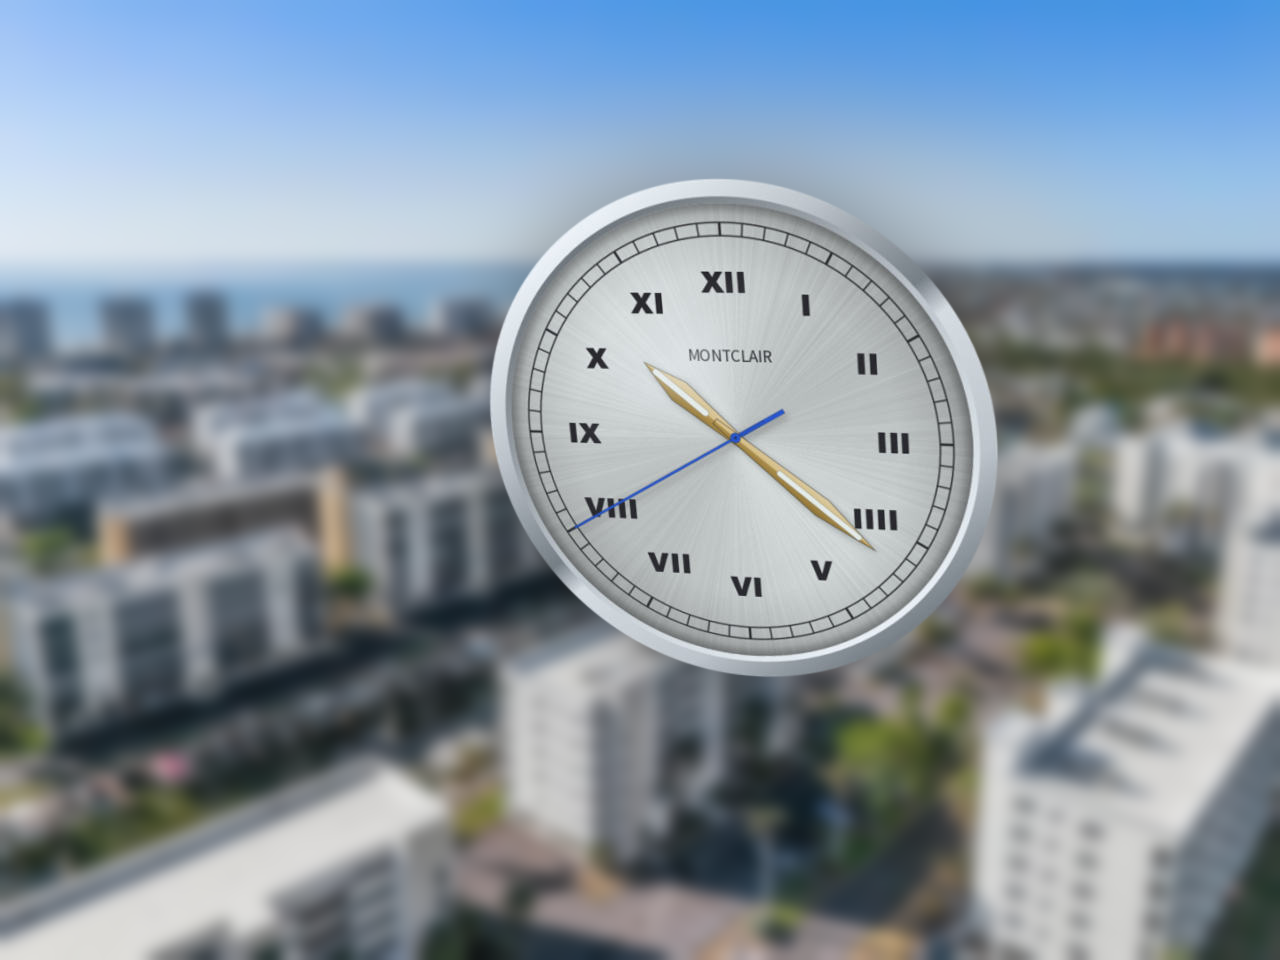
h=10 m=21 s=40
